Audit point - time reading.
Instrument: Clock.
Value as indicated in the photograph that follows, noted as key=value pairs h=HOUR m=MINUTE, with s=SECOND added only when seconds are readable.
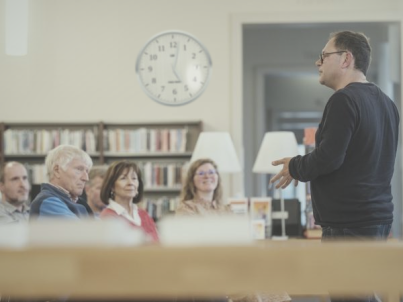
h=5 m=2
